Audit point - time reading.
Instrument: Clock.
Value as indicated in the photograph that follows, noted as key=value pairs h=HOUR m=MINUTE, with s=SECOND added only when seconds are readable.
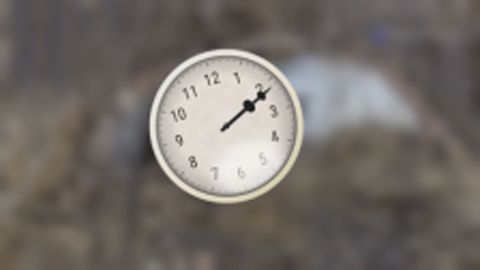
h=2 m=11
